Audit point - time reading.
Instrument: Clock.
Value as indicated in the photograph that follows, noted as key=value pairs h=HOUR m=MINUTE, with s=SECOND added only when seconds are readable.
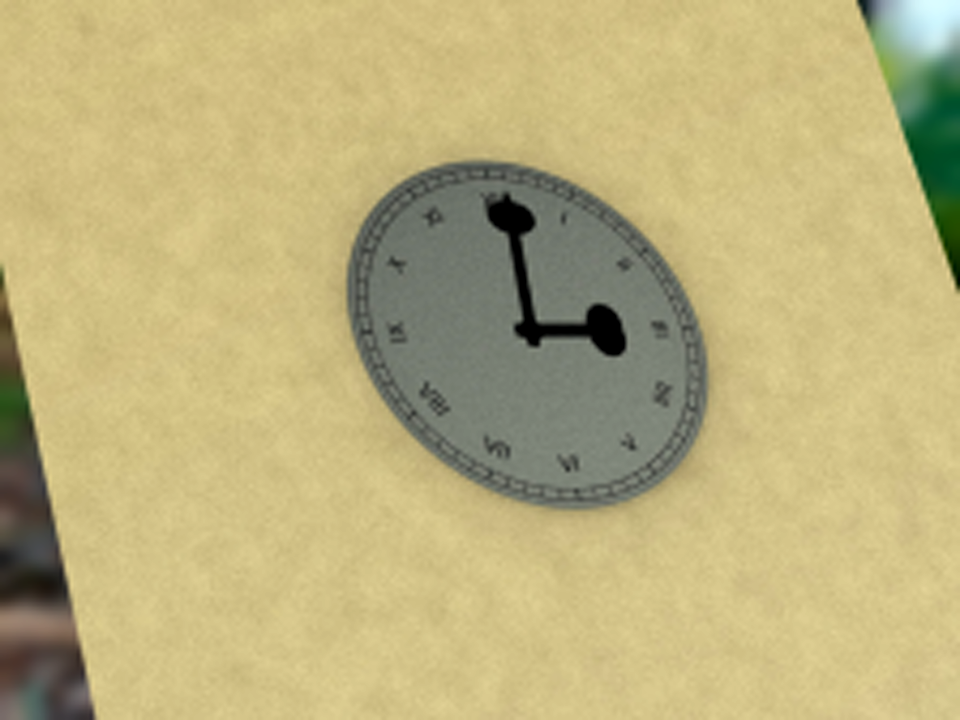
h=3 m=1
